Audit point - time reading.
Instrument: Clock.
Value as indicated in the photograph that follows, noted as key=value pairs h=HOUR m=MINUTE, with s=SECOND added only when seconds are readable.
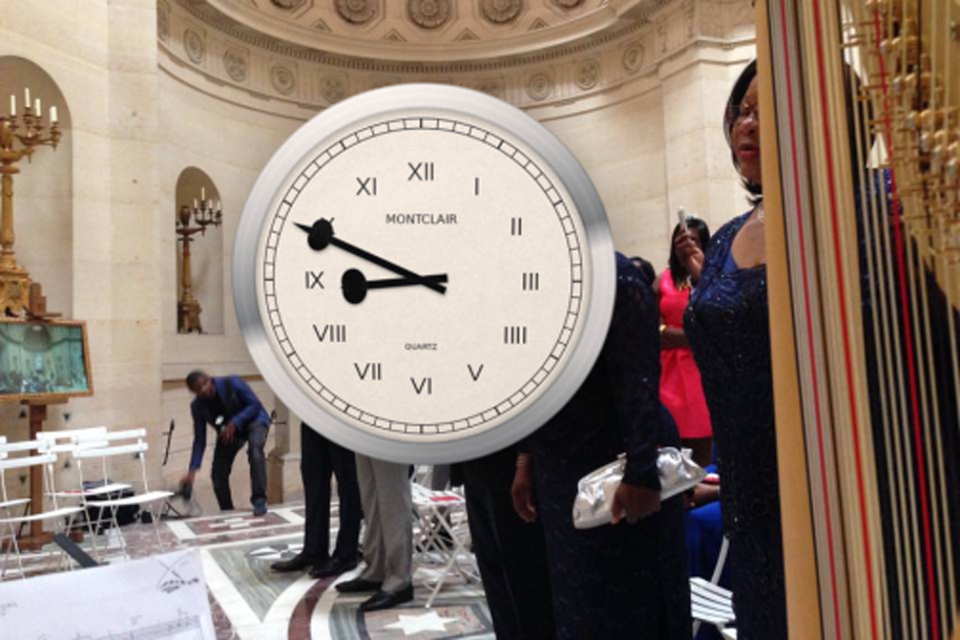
h=8 m=49
